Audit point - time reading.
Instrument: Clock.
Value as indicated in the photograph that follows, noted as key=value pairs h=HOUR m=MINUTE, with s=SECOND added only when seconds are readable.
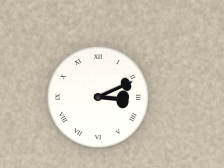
h=3 m=11
